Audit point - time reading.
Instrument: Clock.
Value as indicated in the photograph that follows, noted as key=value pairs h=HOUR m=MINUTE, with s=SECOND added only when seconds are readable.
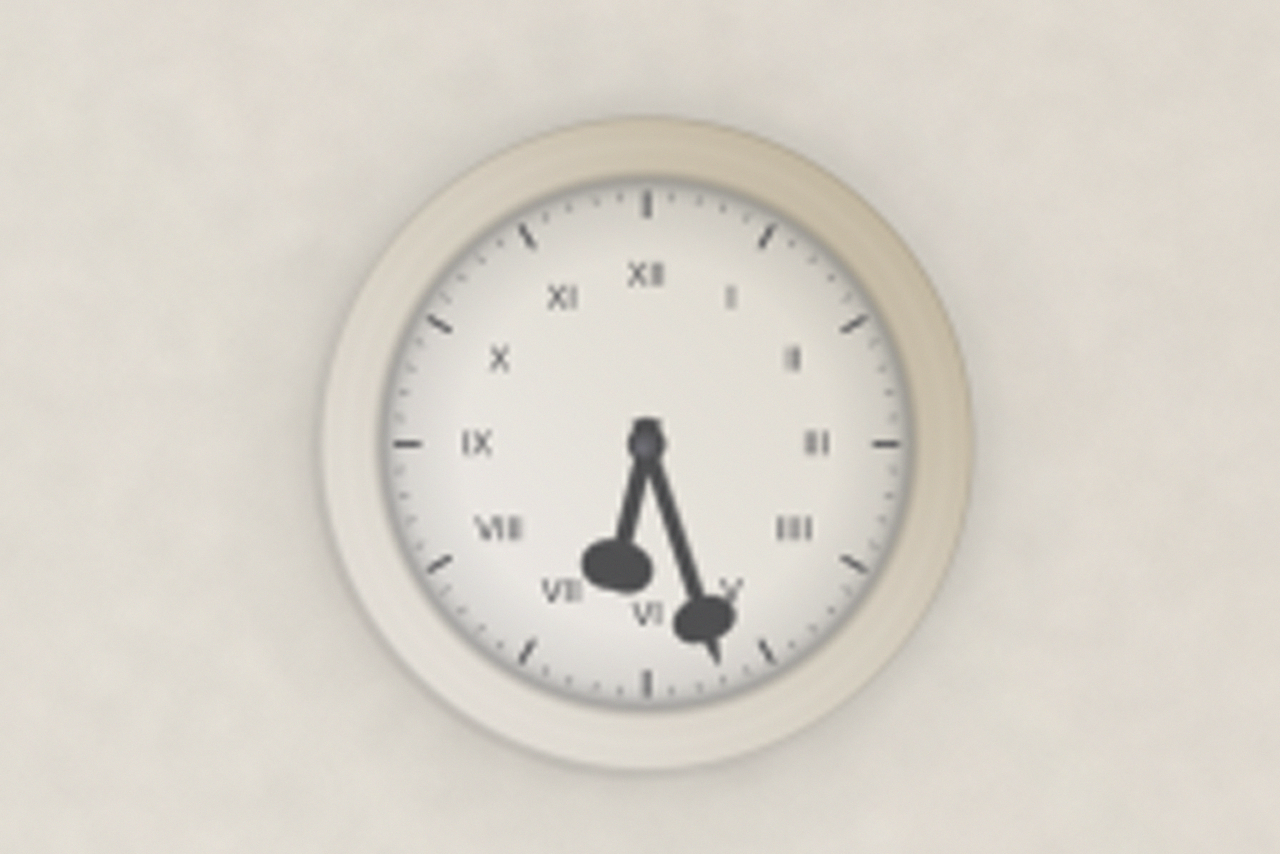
h=6 m=27
